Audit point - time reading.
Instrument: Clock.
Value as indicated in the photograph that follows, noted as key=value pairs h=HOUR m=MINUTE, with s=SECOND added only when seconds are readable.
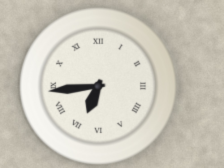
h=6 m=44
